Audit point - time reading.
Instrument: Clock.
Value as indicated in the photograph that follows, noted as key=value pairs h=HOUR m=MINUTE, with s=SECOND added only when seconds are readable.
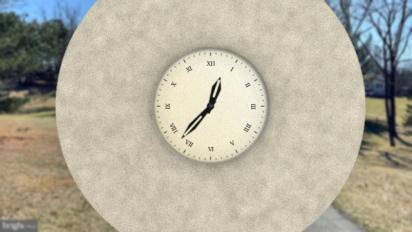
h=12 m=37
